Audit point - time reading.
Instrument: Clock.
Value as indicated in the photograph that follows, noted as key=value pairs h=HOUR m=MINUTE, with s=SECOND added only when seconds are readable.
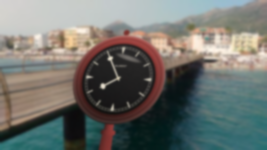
h=7 m=55
